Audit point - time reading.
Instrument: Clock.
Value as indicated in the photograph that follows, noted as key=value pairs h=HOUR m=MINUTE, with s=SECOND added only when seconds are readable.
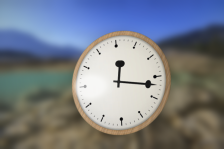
h=12 m=17
